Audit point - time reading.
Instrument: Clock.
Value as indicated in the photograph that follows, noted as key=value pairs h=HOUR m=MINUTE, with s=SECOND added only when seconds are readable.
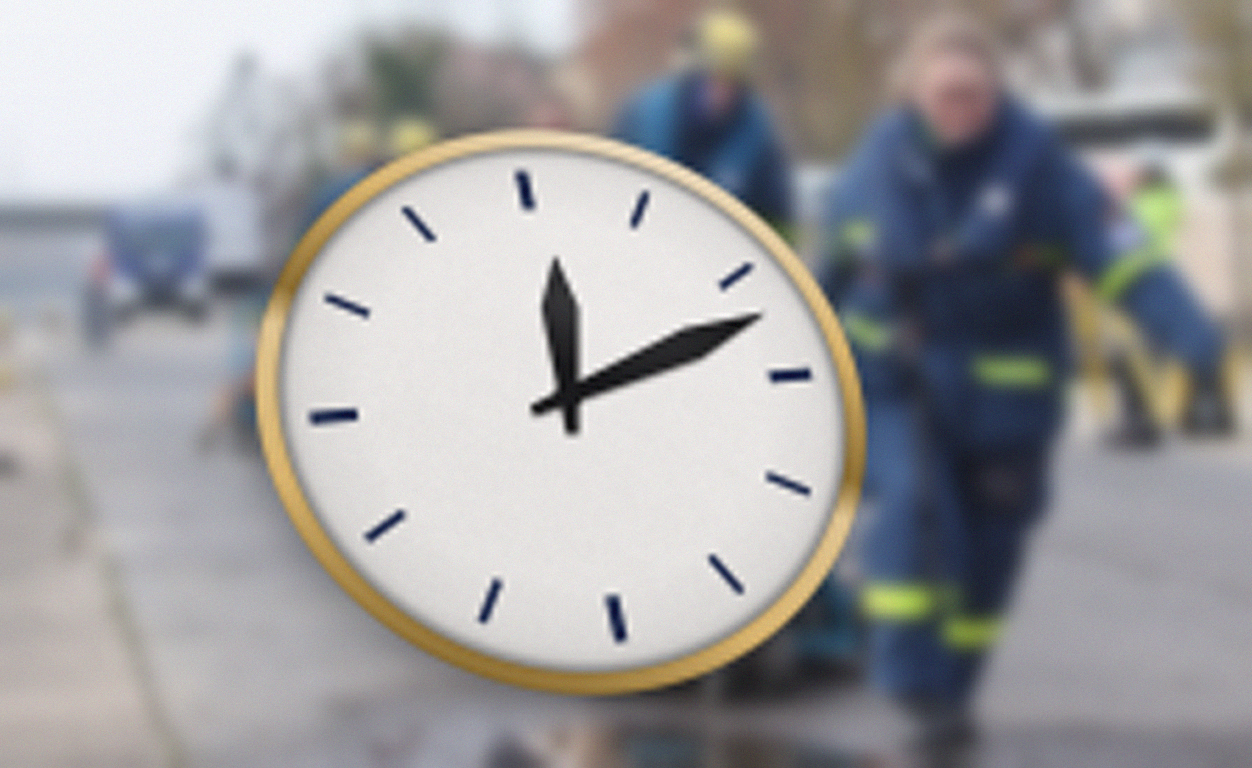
h=12 m=12
